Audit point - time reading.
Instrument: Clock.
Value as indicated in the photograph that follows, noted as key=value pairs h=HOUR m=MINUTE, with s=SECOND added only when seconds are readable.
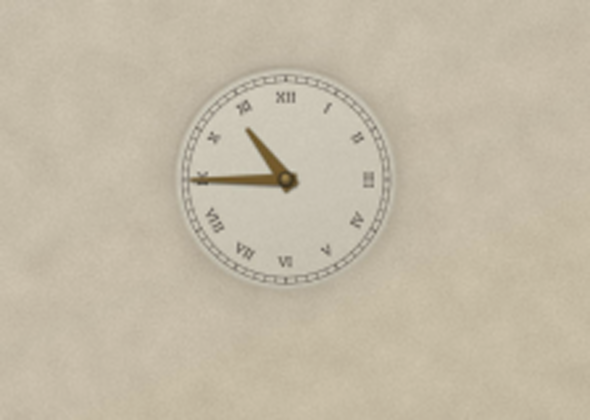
h=10 m=45
